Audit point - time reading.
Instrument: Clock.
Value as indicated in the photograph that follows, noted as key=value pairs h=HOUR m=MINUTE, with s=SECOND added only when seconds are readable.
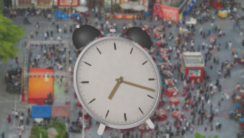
h=7 m=18
